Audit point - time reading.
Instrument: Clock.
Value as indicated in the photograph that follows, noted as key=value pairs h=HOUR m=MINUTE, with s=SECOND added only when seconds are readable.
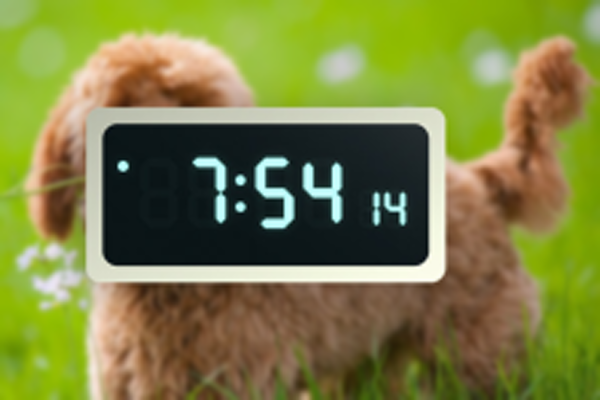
h=7 m=54 s=14
